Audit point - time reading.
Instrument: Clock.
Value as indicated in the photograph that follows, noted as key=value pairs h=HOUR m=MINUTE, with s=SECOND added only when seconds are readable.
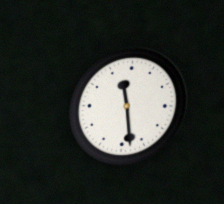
h=11 m=28
